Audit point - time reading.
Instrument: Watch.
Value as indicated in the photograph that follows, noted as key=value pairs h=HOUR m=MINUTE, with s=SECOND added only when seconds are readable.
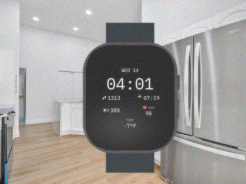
h=4 m=1
